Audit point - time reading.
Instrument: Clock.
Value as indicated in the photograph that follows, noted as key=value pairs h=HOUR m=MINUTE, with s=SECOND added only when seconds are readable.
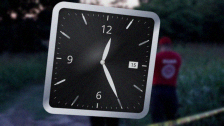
h=12 m=25
